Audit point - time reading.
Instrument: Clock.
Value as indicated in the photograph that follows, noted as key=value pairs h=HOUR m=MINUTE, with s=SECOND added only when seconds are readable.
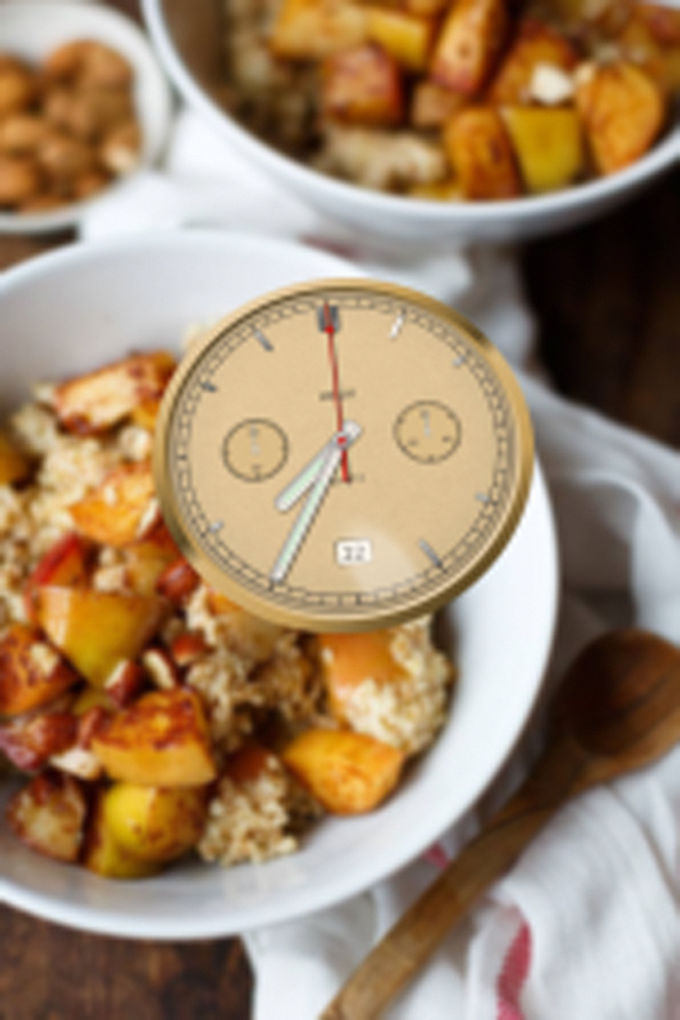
h=7 m=35
